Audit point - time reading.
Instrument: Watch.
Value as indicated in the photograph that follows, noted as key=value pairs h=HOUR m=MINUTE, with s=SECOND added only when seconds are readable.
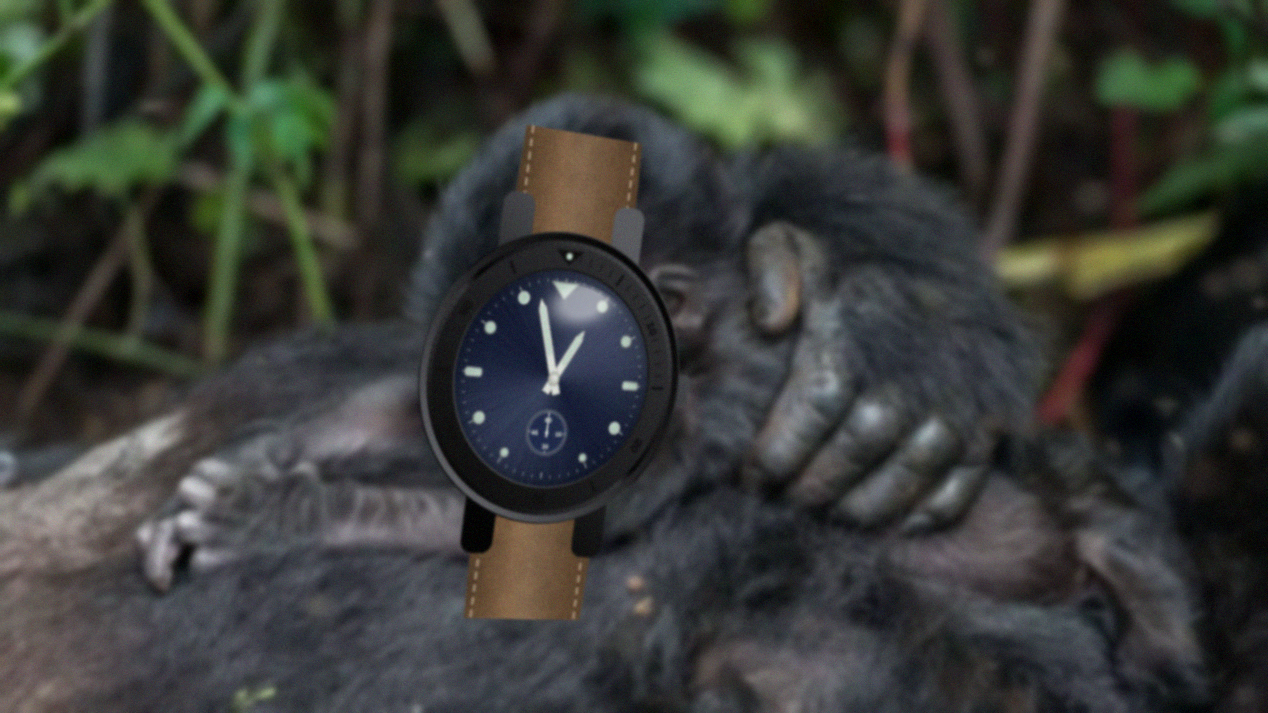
h=12 m=57
